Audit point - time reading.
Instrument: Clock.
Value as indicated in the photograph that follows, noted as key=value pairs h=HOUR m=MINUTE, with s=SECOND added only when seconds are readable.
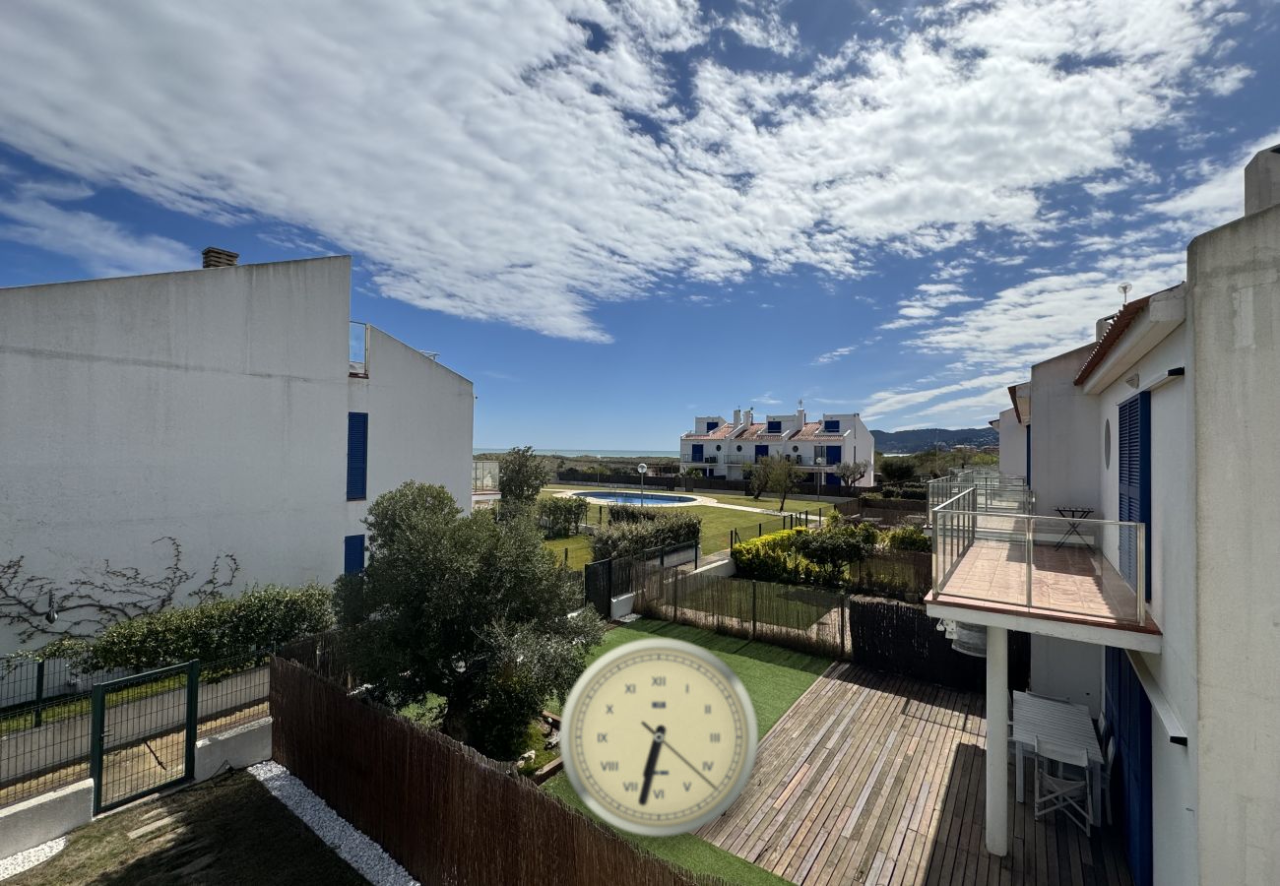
h=6 m=32 s=22
